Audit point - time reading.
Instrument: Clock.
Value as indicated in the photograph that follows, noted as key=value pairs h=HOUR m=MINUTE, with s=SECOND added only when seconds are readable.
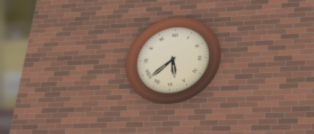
h=5 m=38
